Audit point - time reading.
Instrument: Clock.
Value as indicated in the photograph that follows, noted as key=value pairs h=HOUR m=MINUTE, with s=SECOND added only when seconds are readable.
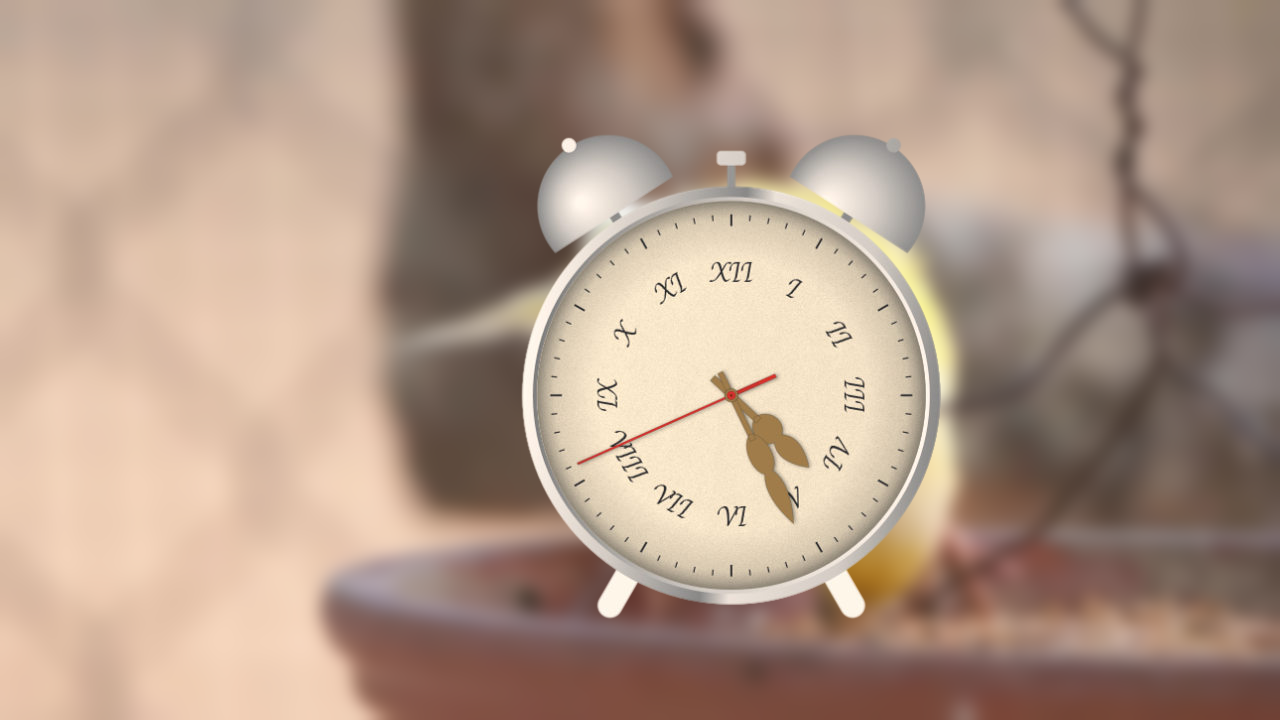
h=4 m=25 s=41
